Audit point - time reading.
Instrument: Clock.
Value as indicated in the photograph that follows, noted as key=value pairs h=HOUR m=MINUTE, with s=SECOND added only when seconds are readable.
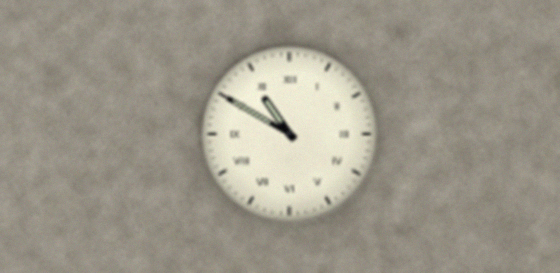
h=10 m=50
